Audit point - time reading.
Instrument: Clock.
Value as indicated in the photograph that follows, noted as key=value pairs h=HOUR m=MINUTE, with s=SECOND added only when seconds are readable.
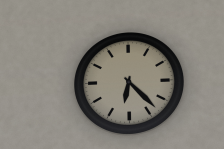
h=6 m=23
